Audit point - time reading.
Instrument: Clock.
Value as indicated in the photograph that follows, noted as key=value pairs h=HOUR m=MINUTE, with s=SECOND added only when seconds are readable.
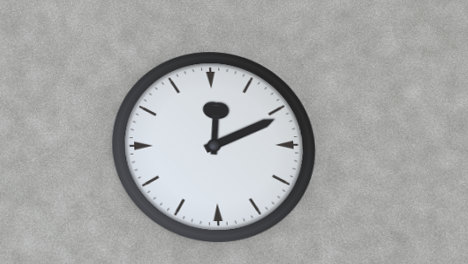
h=12 m=11
